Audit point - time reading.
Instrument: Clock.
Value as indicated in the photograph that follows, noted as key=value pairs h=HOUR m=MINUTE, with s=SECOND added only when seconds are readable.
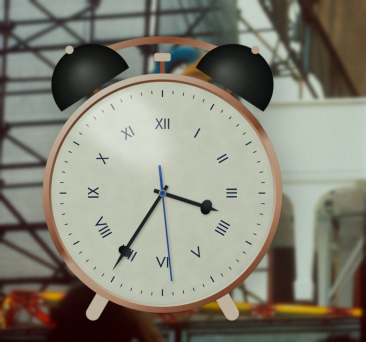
h=3 m=35 s=29
